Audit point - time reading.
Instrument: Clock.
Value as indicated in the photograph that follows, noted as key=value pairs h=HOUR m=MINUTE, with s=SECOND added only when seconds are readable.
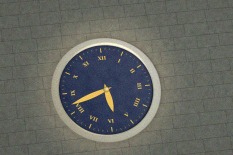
h=5 m=42
